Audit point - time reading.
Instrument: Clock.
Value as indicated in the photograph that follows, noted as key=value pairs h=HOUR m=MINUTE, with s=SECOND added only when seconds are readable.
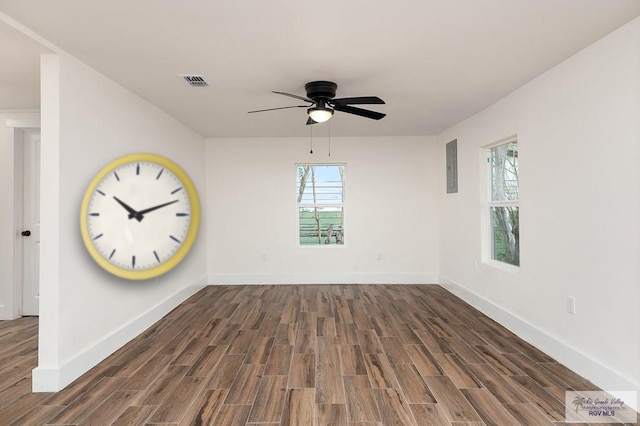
h=10 m=12
